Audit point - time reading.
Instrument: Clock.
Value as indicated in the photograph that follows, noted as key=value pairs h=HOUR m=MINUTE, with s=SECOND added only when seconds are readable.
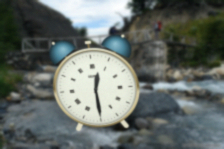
h=12 m=30
